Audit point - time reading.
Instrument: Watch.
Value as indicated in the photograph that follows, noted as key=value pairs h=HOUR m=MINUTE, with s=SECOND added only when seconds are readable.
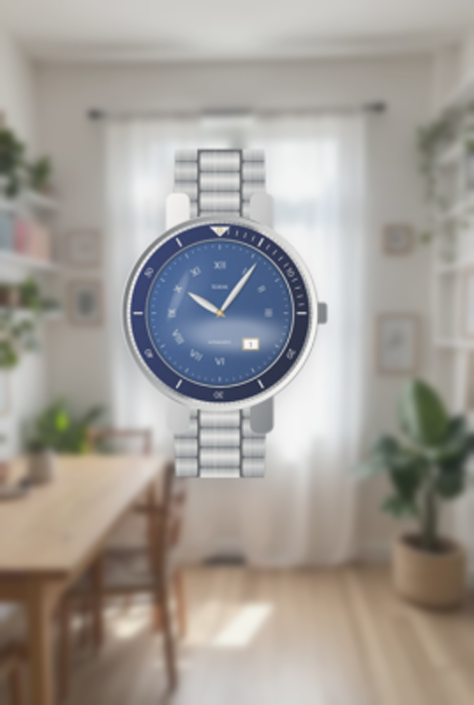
h=10 m=6
